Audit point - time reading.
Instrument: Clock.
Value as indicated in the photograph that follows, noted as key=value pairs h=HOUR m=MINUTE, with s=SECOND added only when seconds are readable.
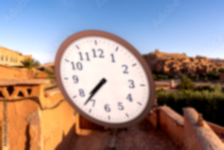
h=7 m=37
